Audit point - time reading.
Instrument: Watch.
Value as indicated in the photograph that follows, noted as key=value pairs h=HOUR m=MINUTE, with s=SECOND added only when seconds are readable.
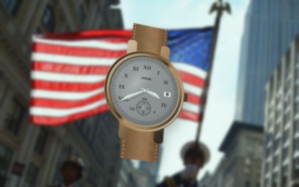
h=3 m=40
